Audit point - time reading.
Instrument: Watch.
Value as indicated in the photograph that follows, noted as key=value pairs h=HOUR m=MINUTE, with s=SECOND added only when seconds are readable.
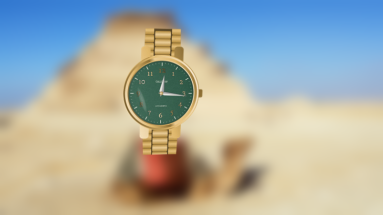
h=12 m=16
